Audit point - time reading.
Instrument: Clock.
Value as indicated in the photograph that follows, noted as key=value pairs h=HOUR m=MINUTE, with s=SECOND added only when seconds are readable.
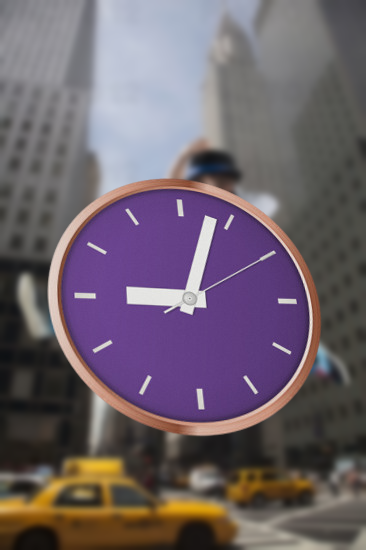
h=9 m=3 s=10
